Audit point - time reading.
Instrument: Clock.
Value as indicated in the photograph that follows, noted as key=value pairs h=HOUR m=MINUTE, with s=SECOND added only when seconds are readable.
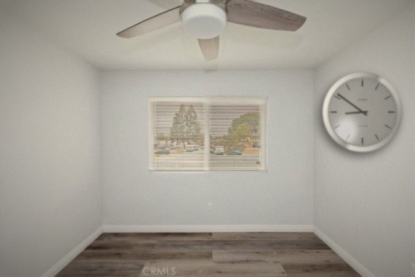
h=8 m=51
